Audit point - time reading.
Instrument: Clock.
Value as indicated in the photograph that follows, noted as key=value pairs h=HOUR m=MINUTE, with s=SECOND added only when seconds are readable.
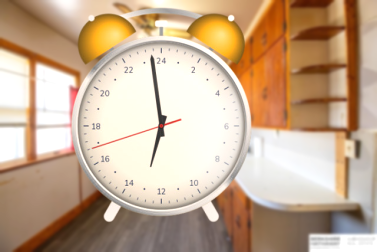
h=12 m=58 s=42
